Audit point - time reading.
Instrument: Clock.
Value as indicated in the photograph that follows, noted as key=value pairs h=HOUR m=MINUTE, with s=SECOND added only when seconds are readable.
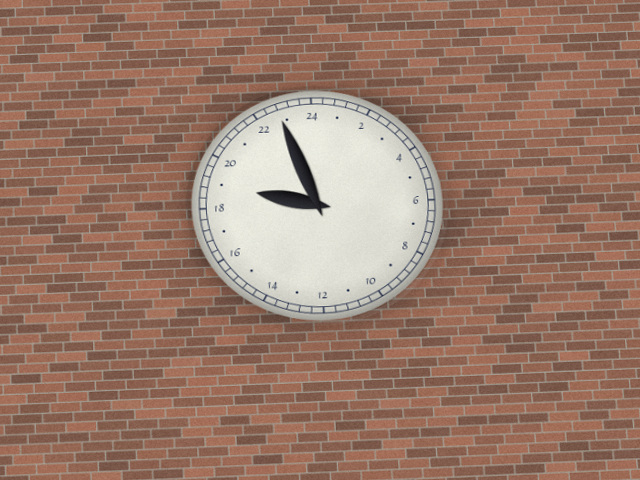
h=18 m=57
